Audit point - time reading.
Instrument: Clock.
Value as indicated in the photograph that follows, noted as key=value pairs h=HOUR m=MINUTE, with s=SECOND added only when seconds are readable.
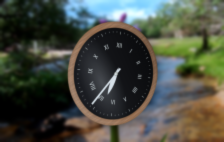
h=6 m=36
